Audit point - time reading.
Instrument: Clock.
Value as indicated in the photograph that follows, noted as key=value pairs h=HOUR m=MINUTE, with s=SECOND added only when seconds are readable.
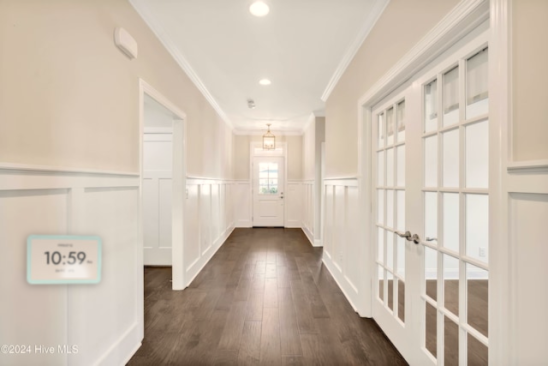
h=10 m=59
